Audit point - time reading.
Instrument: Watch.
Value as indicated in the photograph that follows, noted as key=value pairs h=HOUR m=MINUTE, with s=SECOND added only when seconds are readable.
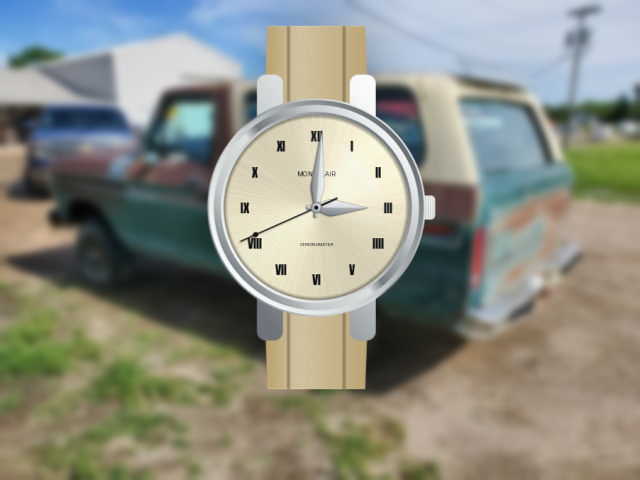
h=3 m=0 s=41
